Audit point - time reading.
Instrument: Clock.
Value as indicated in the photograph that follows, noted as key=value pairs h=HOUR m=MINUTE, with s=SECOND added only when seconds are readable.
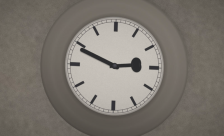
h=2 m=49
